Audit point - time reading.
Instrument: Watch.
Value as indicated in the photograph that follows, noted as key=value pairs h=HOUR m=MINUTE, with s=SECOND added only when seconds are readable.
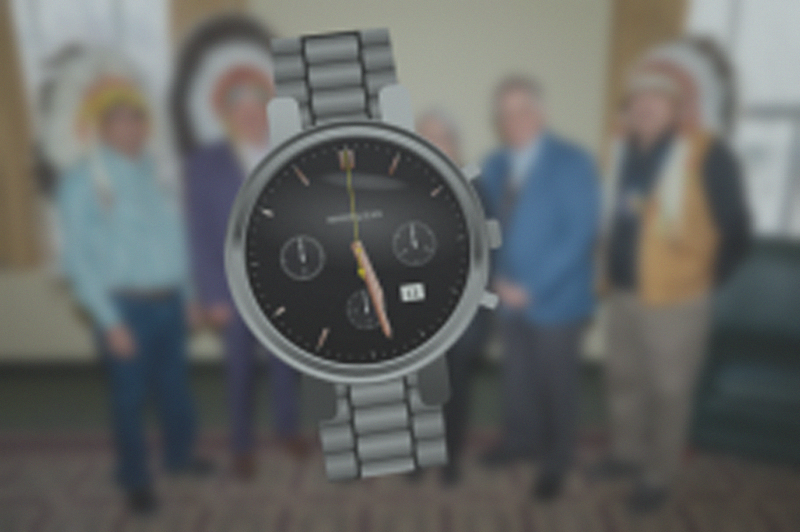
h=5 m=28
